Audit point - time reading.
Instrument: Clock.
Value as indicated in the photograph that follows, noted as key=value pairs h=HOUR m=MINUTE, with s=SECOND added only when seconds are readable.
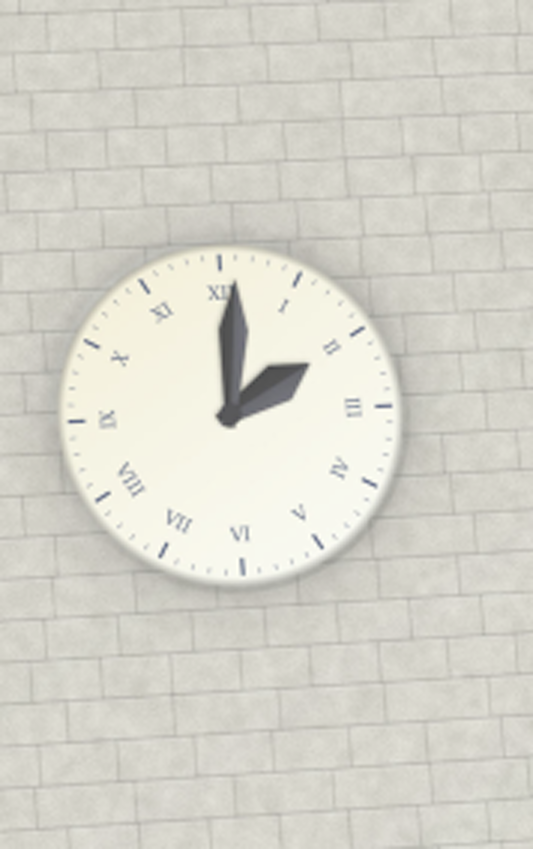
h=2 m=1
